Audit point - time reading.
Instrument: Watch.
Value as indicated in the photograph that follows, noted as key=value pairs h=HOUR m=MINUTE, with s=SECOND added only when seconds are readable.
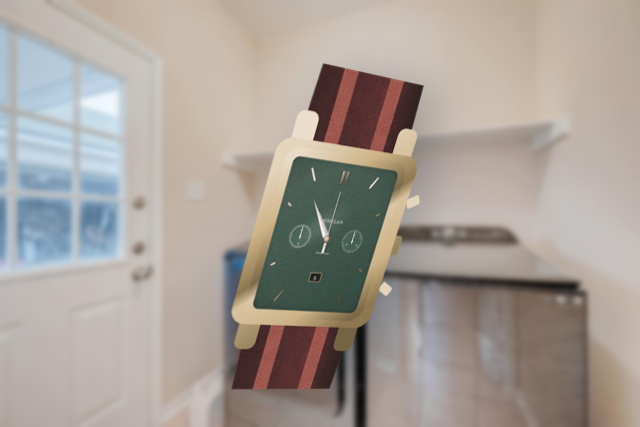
h=10 m=54
